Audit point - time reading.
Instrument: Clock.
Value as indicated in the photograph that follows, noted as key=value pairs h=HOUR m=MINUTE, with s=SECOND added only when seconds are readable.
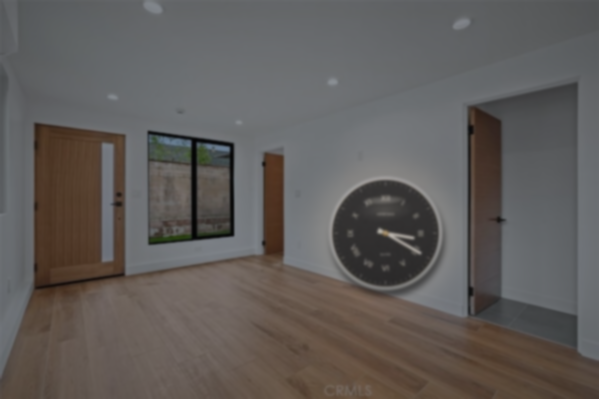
h=3 m=20
